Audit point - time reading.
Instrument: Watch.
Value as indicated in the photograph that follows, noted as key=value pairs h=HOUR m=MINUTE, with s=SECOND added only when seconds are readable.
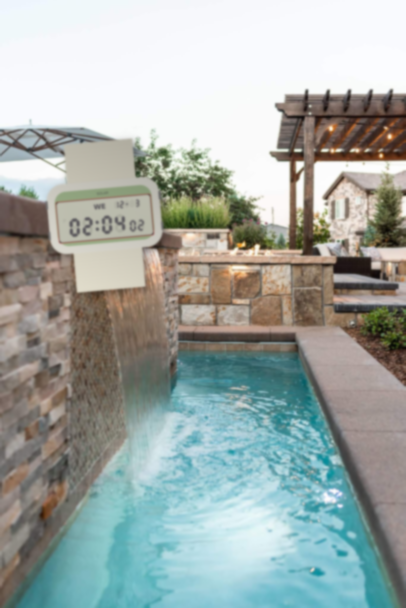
h=2 m=4 s=2
